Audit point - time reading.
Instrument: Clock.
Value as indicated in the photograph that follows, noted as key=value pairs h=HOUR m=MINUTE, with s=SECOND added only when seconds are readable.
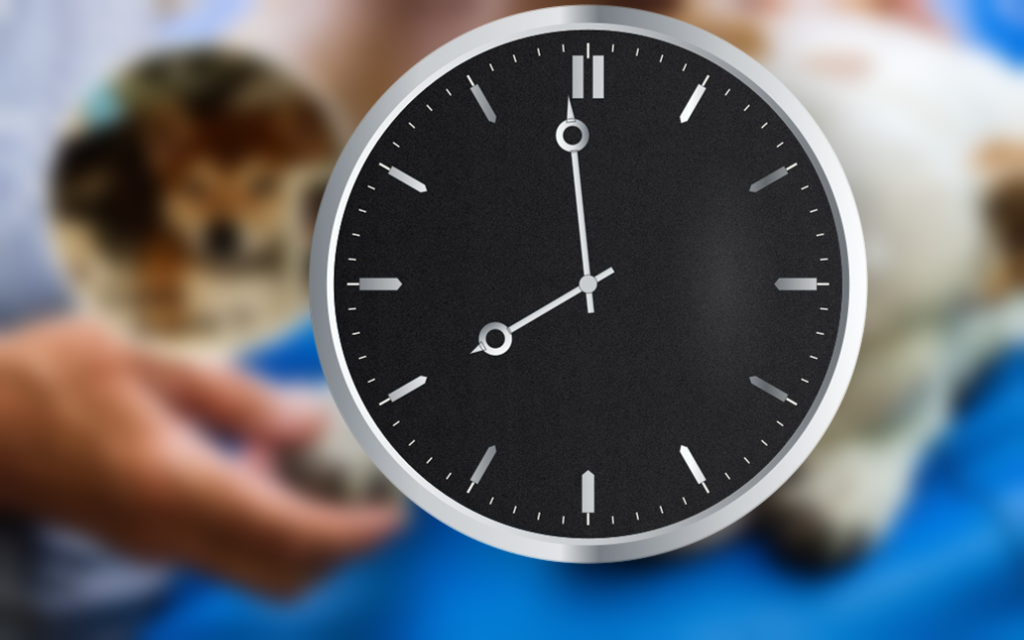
h=7 m=59
